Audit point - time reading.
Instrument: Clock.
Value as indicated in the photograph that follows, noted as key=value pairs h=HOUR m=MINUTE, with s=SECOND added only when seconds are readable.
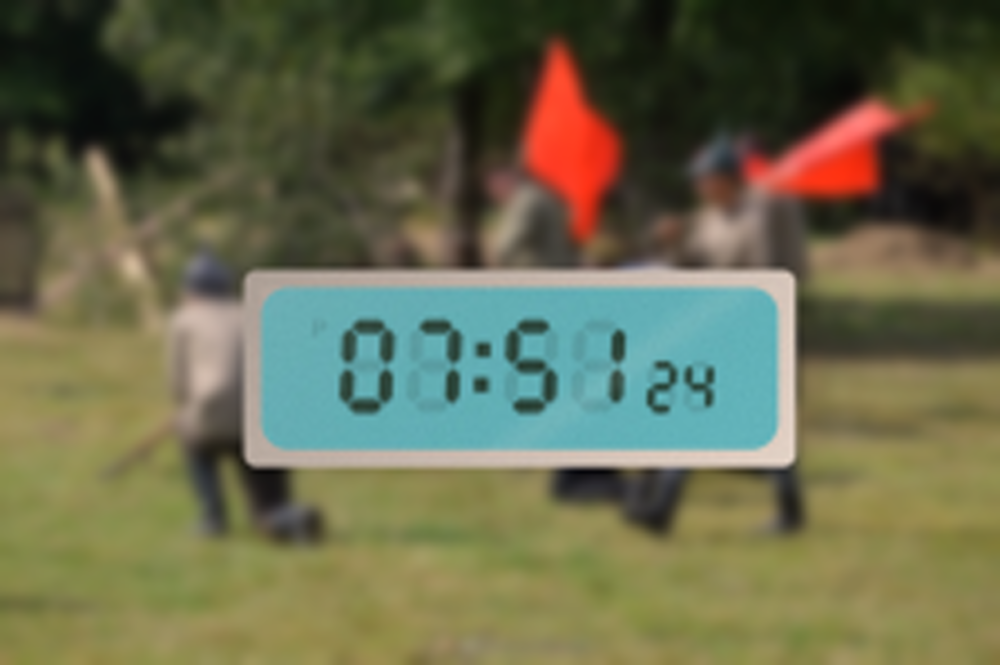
h=7 m=51 s=24
